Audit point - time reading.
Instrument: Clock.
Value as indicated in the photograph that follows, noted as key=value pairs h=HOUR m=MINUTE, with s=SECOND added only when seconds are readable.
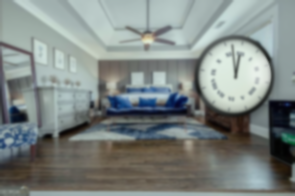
h=11 m=57
